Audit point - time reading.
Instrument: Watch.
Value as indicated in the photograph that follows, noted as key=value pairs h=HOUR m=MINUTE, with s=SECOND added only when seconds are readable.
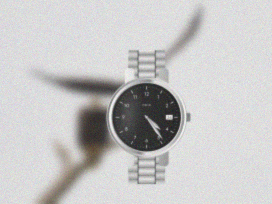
h=4 m=24
